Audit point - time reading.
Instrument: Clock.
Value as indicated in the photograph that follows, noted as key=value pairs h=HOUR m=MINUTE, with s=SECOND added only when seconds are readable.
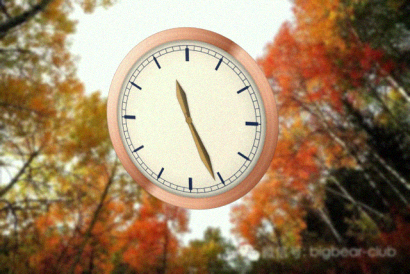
h=11 m=26
